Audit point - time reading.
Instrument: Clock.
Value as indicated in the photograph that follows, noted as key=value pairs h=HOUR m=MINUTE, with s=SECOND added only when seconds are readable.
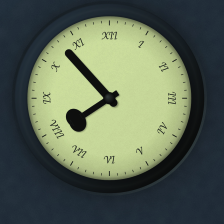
h=7 m=53
